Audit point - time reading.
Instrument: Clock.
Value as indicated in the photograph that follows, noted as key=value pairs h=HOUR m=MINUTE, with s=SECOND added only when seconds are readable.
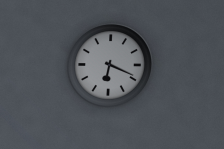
h=6 m=19
